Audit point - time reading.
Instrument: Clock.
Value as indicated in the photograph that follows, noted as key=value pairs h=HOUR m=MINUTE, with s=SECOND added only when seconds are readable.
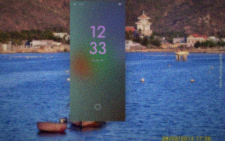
h=12 m=33
